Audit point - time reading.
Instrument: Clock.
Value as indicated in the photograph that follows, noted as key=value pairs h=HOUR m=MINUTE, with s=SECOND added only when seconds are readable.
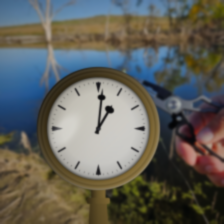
h=1 m=1
